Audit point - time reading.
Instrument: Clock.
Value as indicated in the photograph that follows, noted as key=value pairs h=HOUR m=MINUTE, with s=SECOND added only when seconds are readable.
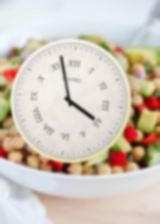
h=3 m=57
